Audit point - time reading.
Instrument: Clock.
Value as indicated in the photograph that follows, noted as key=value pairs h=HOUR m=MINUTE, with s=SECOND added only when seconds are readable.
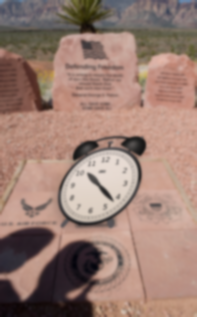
h=10 m=22
